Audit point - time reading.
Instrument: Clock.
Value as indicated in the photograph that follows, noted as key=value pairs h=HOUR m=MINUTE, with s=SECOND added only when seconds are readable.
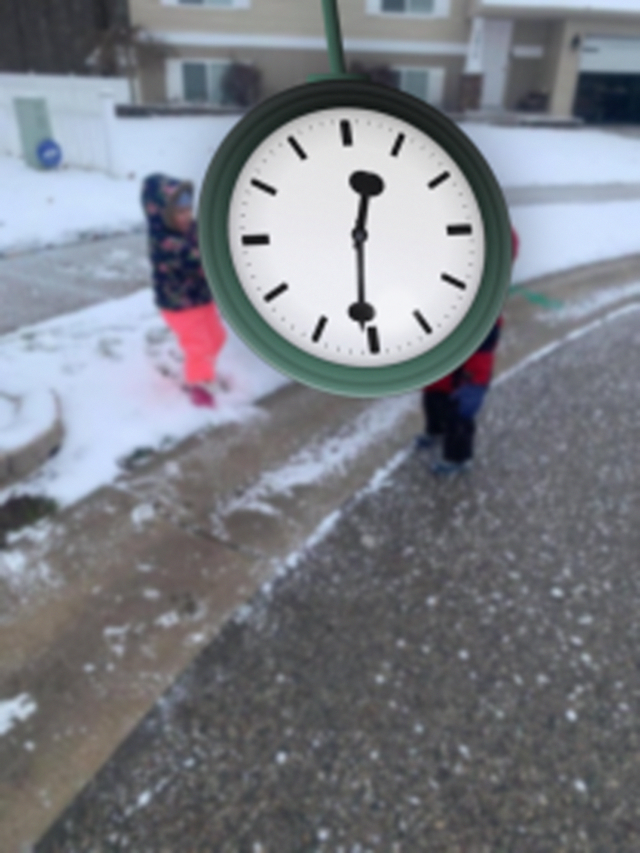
h=12 m=31
